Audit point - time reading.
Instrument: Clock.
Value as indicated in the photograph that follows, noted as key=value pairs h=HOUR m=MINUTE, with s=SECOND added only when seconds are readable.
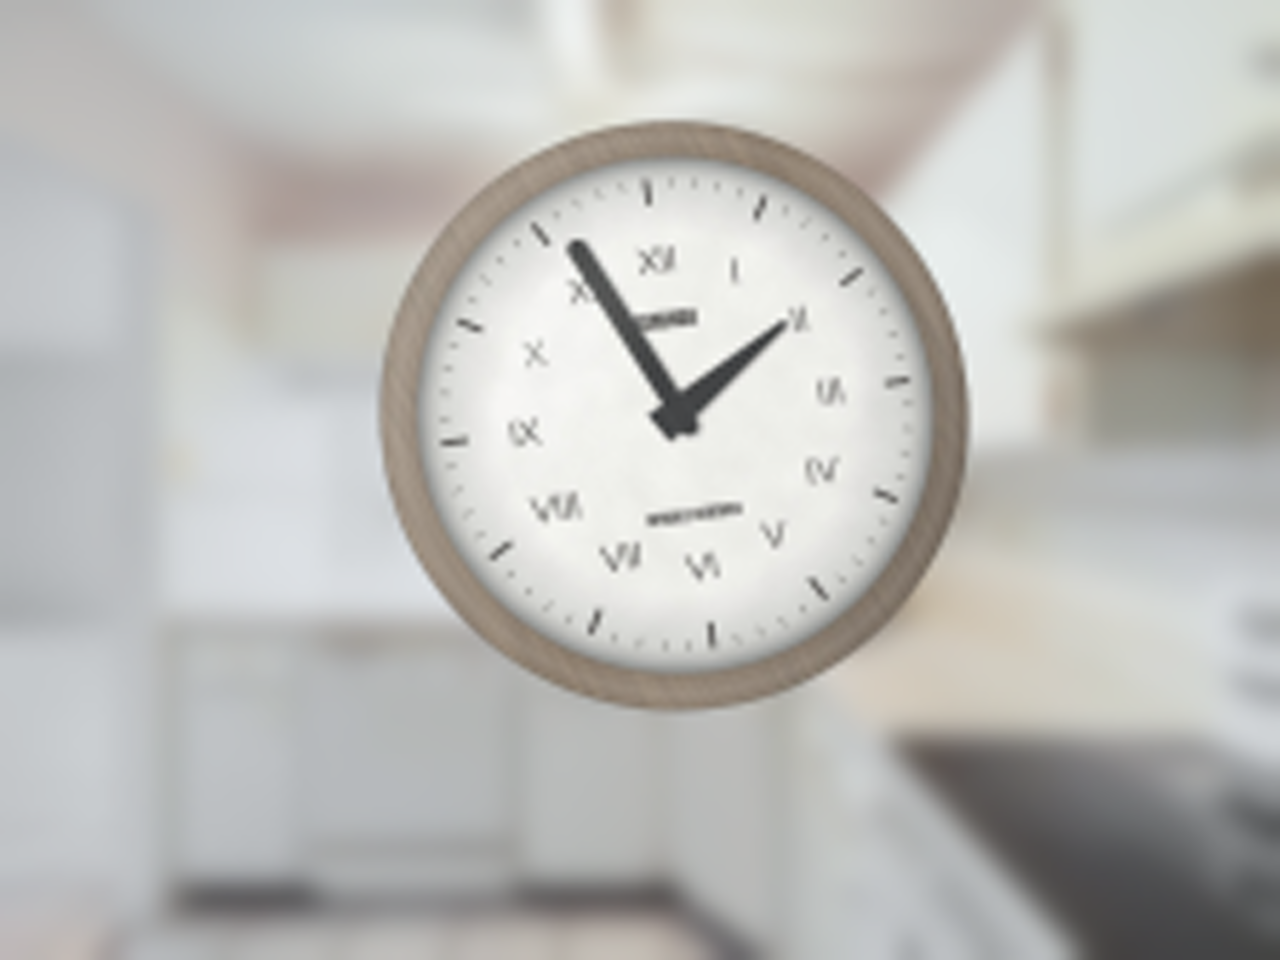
h=1 m=56
